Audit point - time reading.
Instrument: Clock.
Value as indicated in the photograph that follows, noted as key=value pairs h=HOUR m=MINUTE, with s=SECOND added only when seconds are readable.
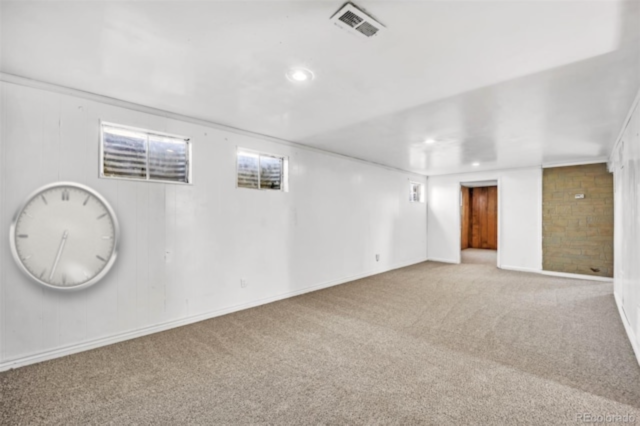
h=6 m=33
